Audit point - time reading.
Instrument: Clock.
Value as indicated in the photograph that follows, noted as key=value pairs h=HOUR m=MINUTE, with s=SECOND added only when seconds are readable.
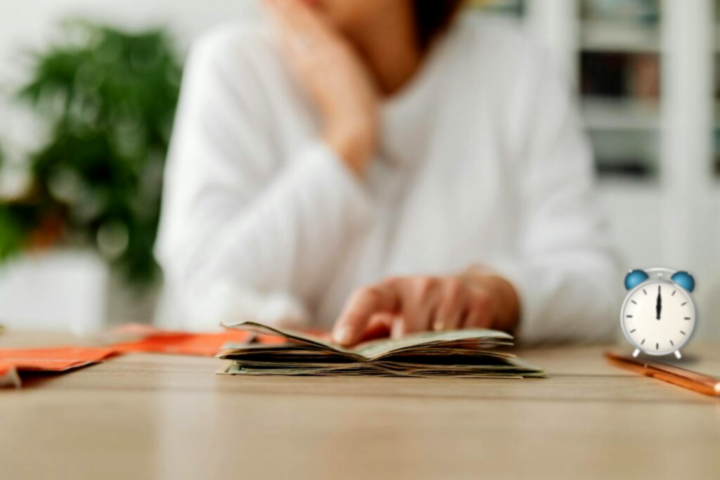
h=12 m=0
